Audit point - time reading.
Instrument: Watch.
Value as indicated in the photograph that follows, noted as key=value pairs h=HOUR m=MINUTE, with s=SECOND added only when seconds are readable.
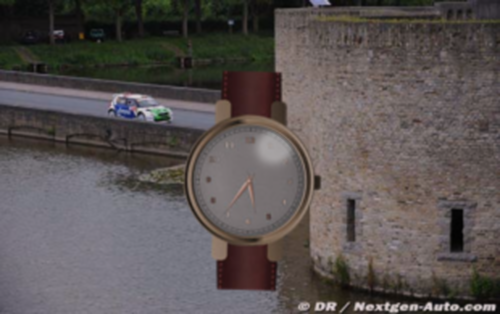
h=5 m=36
